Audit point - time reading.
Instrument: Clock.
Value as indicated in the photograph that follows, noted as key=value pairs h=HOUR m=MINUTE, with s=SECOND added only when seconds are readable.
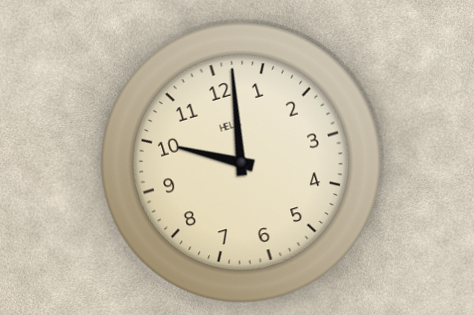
h=10 m=2
